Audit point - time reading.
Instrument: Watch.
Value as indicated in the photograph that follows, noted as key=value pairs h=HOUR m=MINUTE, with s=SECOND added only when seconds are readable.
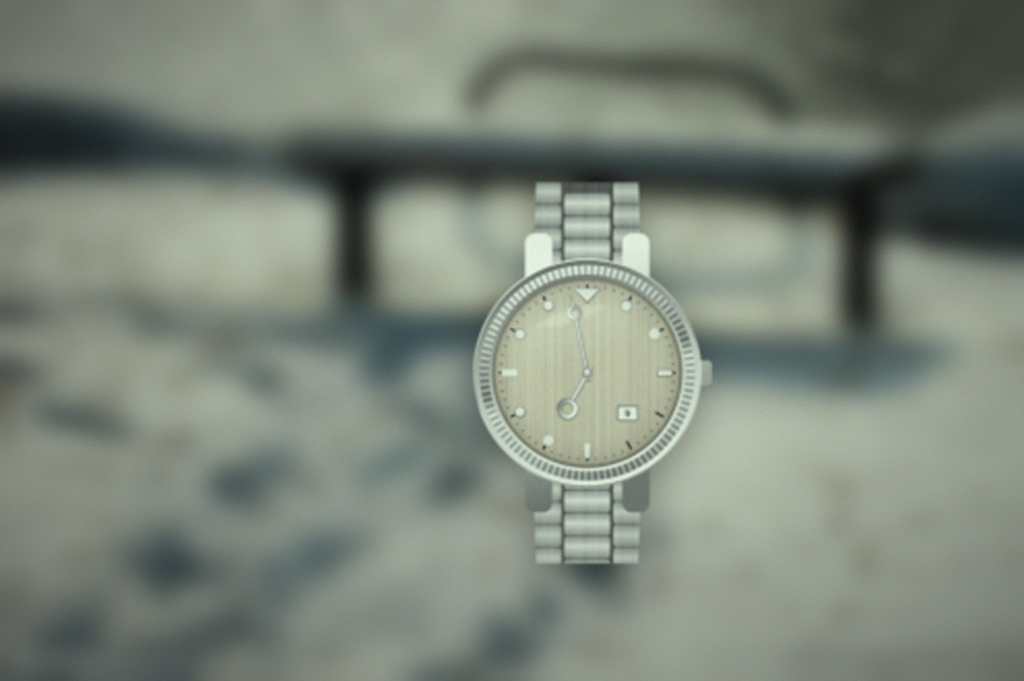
h=6 m=58
